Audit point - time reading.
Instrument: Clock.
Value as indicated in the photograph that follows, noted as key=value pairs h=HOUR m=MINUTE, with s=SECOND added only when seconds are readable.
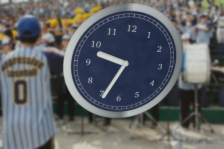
h=9 m=34
